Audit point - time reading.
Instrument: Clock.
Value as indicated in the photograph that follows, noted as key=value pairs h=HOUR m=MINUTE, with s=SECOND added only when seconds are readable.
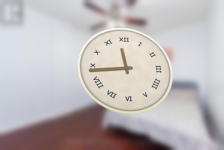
h=11 m=44
